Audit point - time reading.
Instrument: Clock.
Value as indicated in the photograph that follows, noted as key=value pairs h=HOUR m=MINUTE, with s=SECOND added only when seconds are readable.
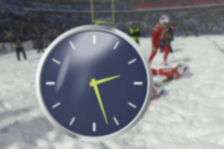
h=2 m=27
